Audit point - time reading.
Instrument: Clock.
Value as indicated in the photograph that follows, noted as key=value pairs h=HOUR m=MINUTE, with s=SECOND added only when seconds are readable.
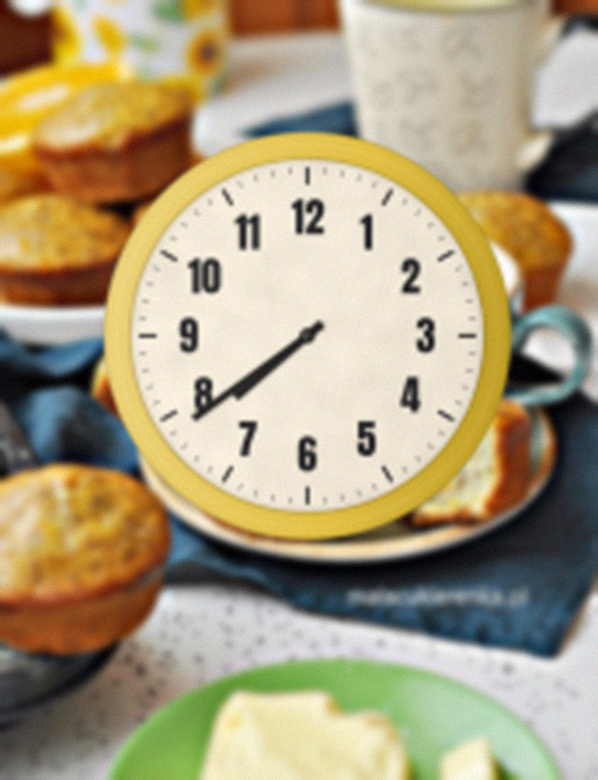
h=7 m=39
